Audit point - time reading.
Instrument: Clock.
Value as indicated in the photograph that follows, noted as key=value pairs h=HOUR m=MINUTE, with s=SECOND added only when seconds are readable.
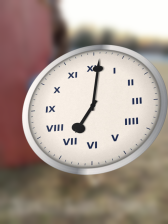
h=7 m=1
